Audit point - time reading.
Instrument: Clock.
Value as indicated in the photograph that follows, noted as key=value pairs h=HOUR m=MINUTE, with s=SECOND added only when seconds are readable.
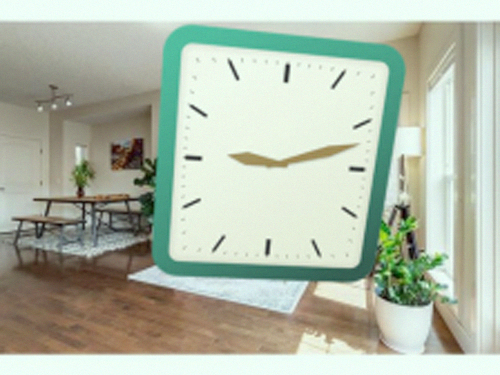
h=9 m=12
